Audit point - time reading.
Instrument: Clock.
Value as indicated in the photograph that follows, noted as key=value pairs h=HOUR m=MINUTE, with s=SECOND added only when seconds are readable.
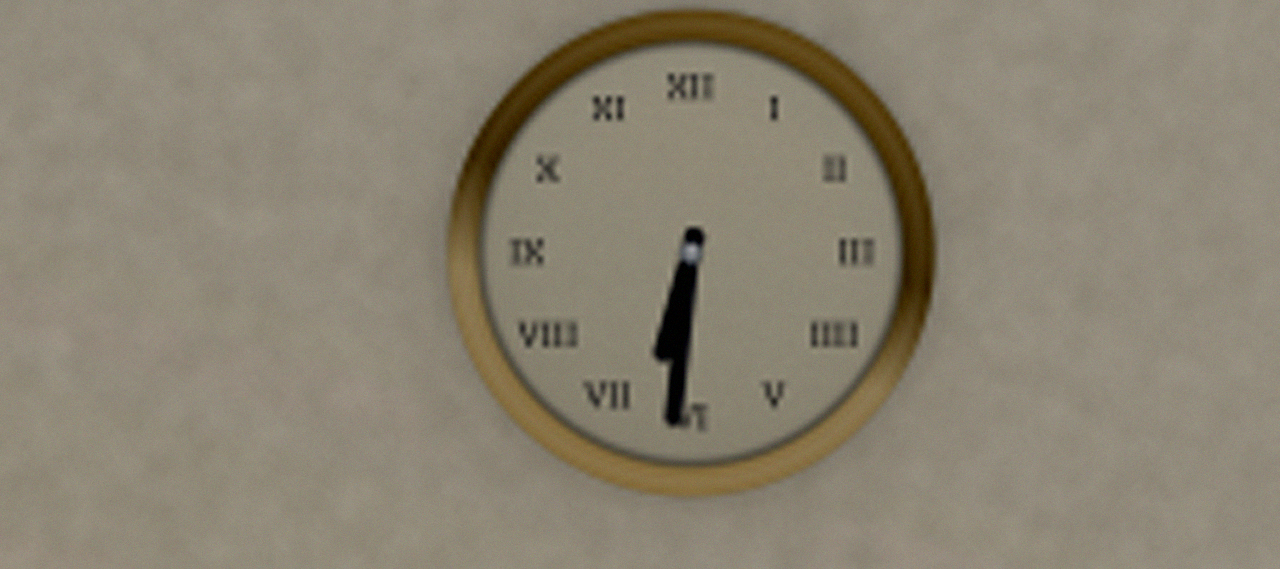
h=6 m=31
